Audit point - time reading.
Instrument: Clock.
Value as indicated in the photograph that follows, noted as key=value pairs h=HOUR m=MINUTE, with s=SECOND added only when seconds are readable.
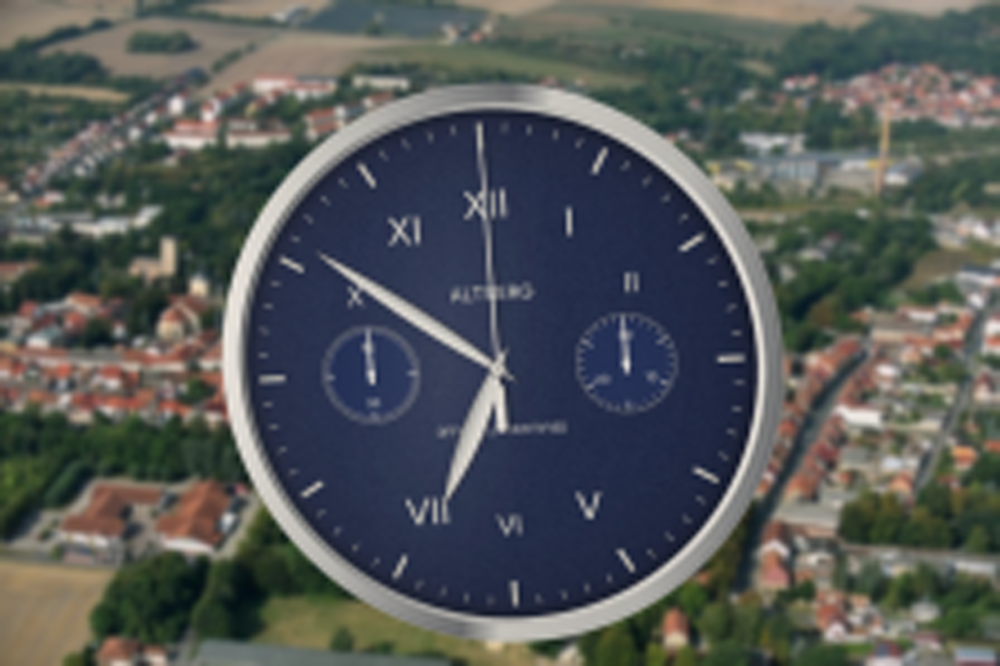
h=6 m=51
